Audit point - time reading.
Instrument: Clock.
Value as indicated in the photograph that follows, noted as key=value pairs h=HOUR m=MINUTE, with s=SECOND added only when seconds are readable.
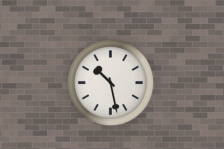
h=10 m=28
